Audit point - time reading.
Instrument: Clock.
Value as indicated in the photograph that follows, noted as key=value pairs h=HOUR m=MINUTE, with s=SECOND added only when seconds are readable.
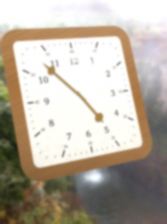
h=4 m=53
